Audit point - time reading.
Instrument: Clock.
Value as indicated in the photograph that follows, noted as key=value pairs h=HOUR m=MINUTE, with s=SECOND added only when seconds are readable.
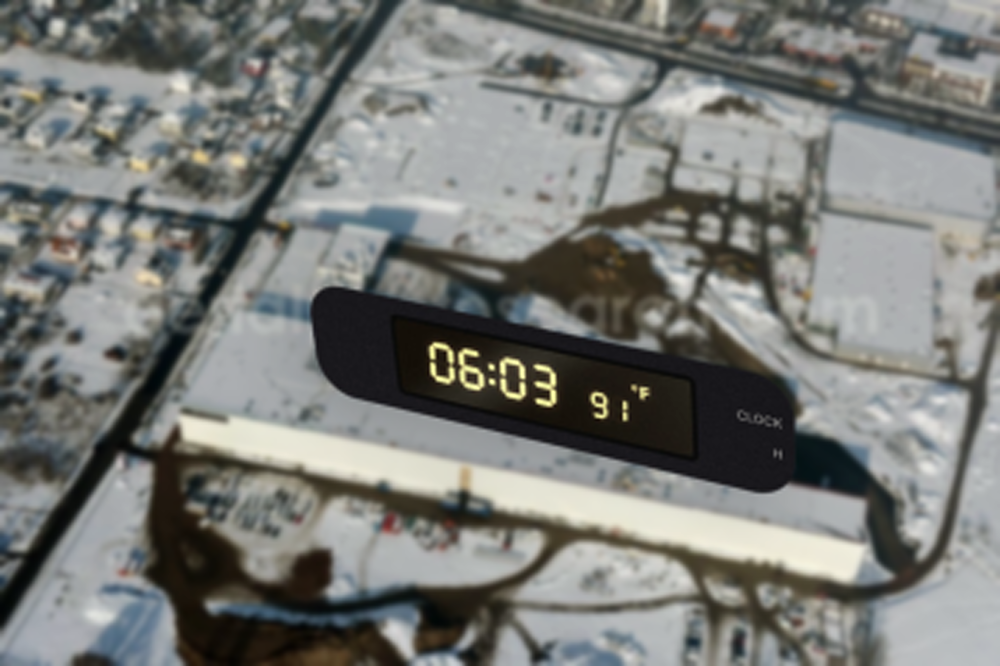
h=6 m=3
